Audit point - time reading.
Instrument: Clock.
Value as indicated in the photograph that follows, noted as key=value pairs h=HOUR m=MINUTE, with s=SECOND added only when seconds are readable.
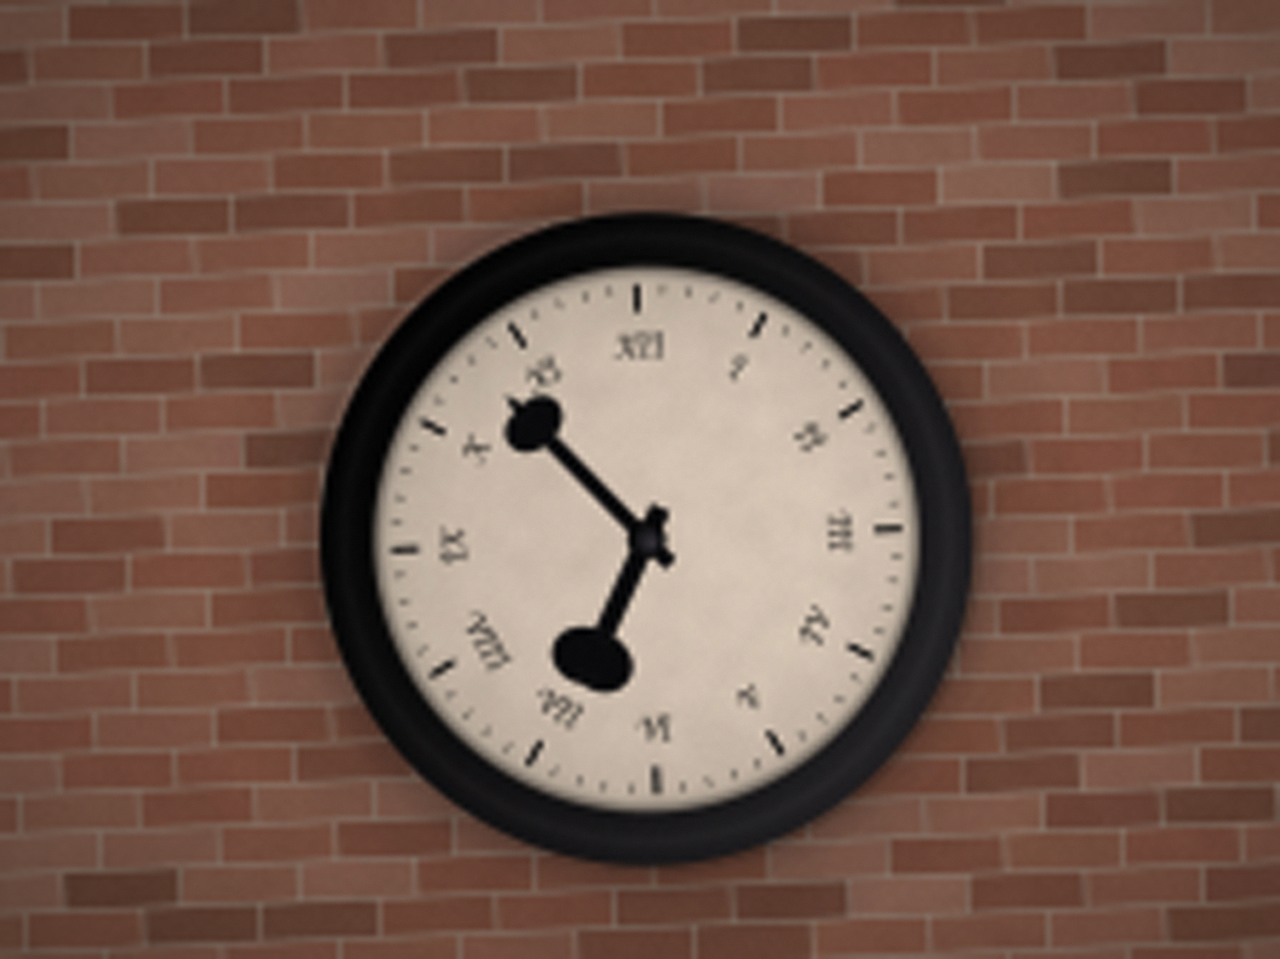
h=6 m=53
